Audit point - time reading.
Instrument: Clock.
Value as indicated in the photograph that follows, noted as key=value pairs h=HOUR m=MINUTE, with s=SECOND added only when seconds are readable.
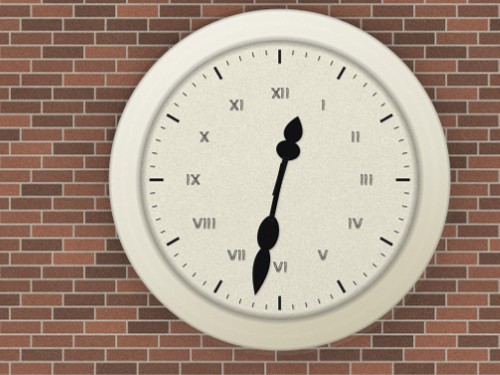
h=12 m=32
